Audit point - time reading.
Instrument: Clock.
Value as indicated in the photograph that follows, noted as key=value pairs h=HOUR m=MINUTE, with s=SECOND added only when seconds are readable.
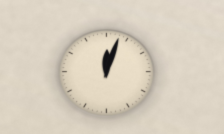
h=12 m=3
